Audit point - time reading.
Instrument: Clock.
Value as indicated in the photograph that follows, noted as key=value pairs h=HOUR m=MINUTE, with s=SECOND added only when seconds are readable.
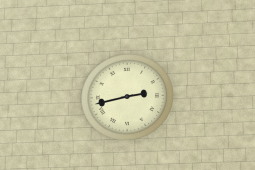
h=2 m=43
